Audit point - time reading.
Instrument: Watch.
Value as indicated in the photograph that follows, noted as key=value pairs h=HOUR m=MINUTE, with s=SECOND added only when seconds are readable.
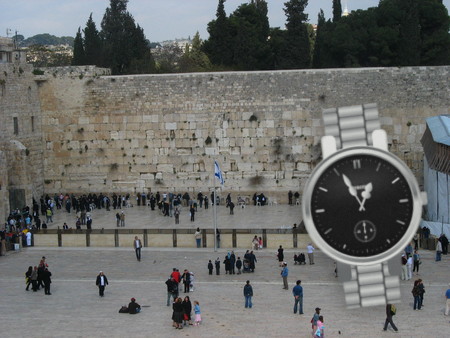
h=12 m=56
